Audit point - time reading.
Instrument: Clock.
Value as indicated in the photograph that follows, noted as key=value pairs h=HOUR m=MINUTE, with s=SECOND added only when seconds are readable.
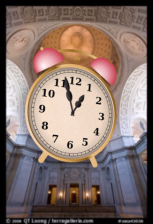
h=12 m=57
